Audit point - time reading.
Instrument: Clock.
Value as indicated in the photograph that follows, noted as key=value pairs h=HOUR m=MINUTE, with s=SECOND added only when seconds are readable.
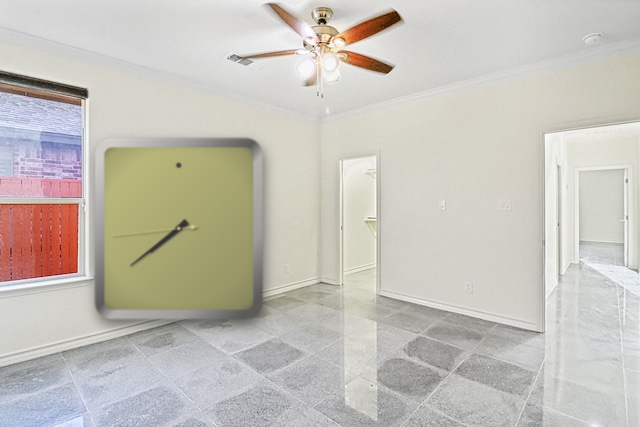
h=7 m=38 s=44
